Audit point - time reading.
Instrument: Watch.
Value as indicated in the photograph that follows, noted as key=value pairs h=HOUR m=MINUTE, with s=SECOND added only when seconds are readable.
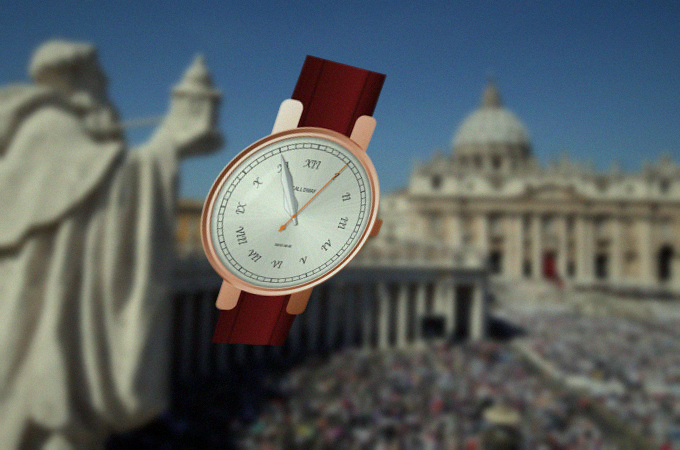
h=10 m=55 s=5
